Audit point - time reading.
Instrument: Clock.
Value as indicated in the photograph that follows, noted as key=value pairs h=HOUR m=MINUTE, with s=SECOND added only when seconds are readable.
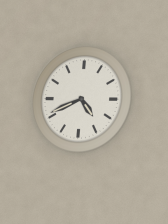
h=4 m=41
